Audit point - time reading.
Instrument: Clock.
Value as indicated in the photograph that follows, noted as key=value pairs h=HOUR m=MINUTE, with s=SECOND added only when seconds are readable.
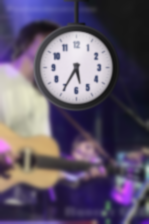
h=5 m=35
